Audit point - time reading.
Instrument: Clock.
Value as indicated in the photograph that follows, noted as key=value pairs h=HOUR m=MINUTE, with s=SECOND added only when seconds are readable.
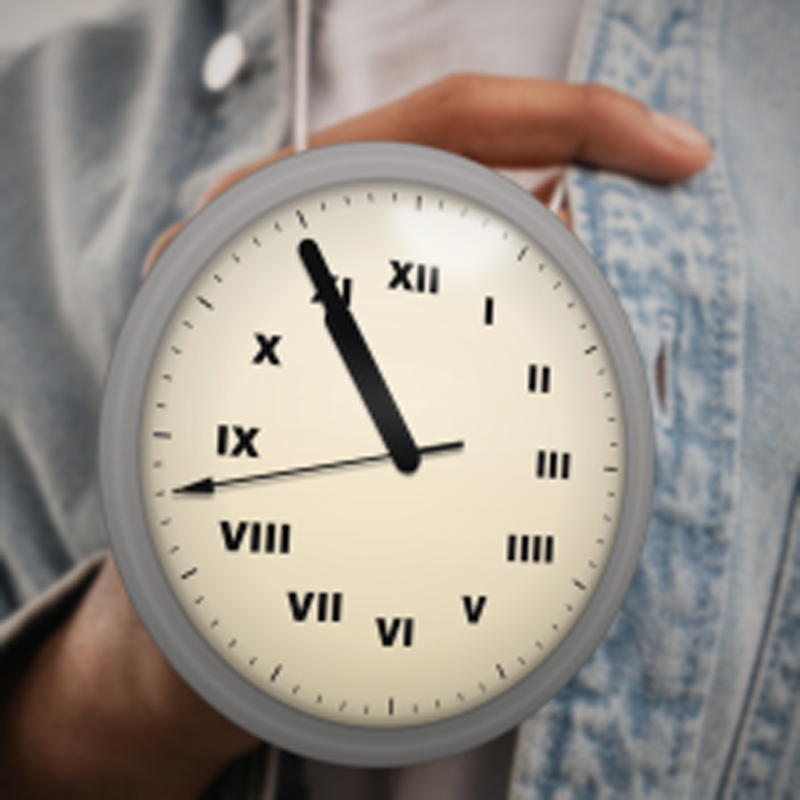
h=10 m=54 s=43
